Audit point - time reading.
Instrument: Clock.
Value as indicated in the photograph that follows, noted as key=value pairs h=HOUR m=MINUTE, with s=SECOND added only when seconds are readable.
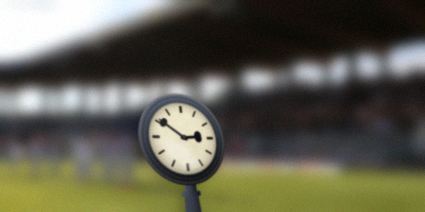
h=2 m=51
